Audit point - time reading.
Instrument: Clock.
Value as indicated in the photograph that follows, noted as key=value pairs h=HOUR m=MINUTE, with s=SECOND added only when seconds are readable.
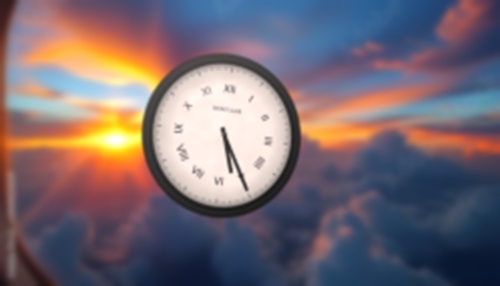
h=5 m=25
